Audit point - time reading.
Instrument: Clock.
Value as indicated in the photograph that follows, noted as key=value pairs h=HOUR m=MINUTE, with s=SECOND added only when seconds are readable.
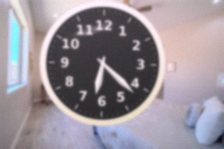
h=6 m=22
